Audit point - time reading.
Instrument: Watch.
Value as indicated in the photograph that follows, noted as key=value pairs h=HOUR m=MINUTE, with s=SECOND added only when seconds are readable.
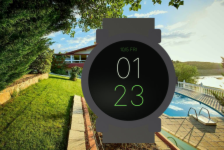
h=1 m=23
